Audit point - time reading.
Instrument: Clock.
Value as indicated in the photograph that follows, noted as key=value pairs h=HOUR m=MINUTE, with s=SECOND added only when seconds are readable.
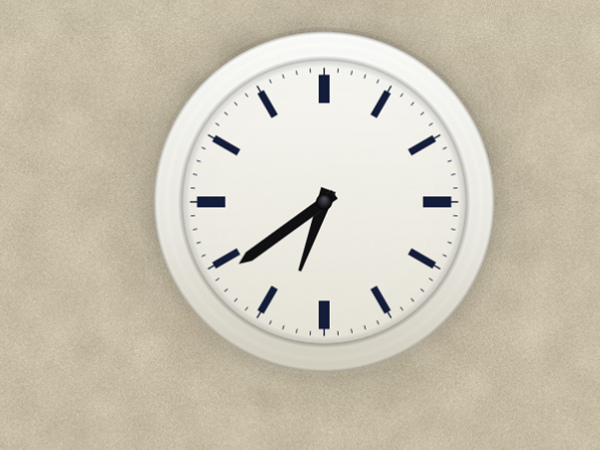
h=6 m=39
